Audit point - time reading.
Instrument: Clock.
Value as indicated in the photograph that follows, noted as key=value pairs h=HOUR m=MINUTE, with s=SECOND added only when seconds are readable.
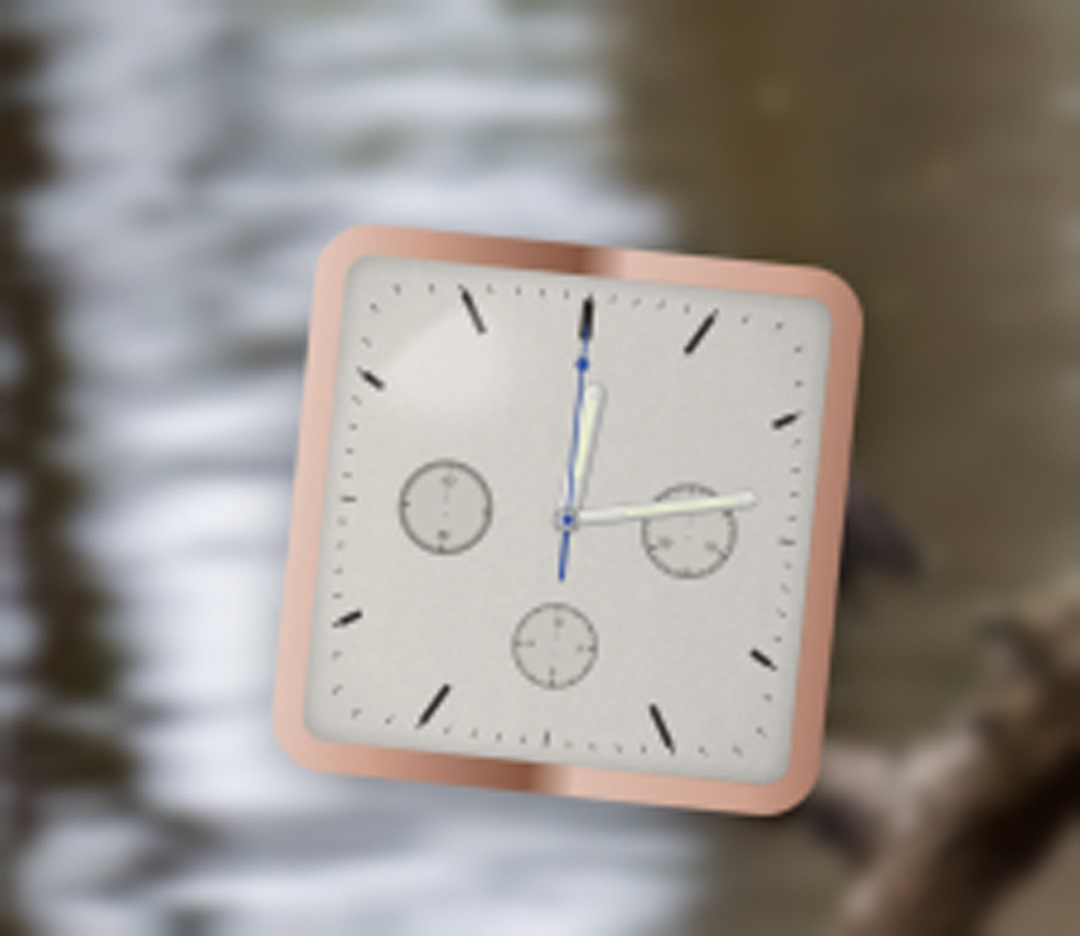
h=12 m=13
